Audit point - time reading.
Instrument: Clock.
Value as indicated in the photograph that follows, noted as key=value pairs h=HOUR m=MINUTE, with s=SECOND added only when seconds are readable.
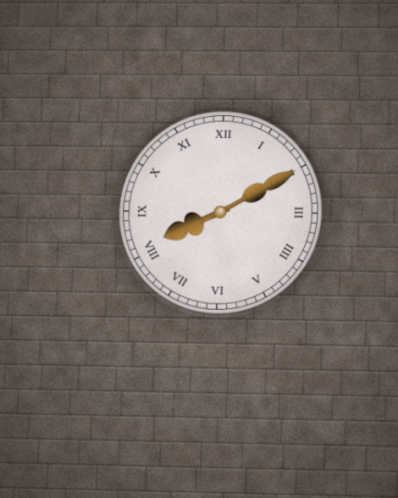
h=8 m=10
